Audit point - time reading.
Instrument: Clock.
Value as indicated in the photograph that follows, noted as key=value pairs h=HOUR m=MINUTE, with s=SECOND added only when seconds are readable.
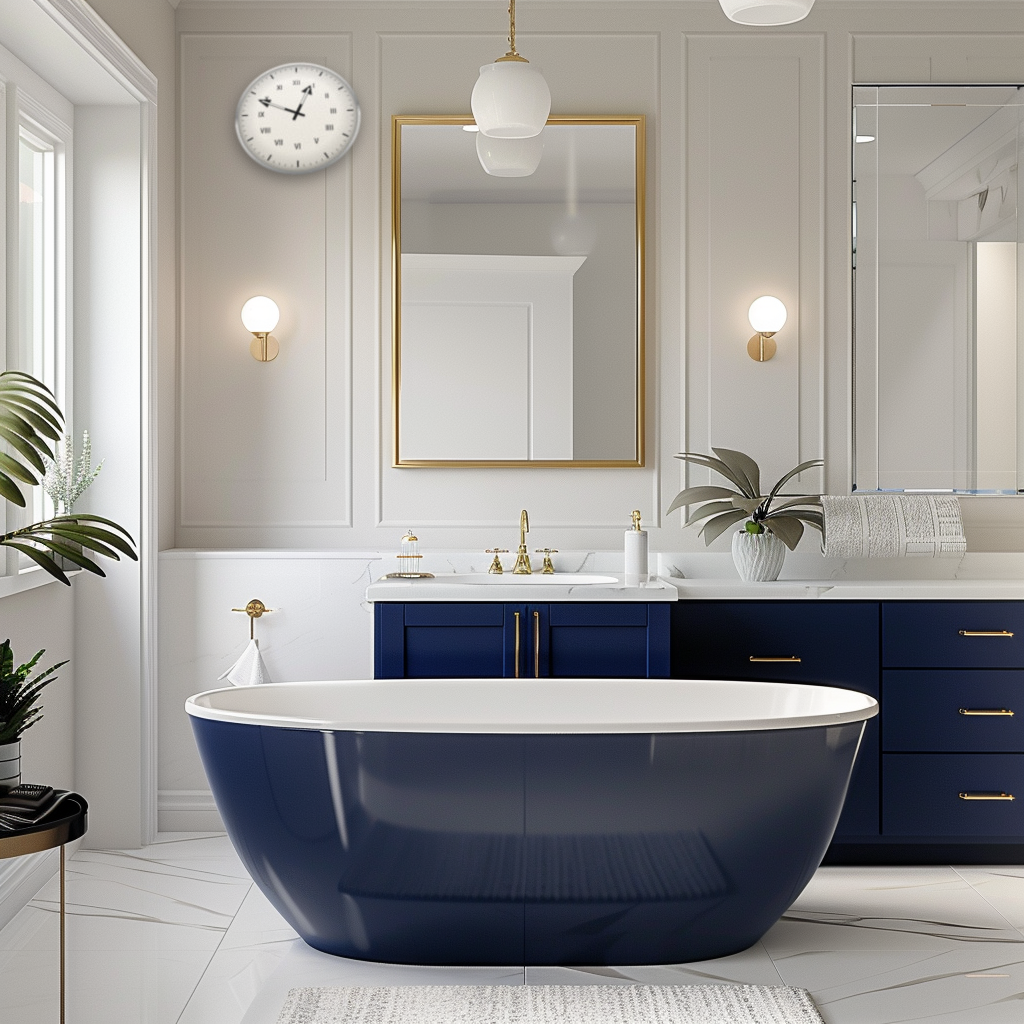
h=12 m=49
